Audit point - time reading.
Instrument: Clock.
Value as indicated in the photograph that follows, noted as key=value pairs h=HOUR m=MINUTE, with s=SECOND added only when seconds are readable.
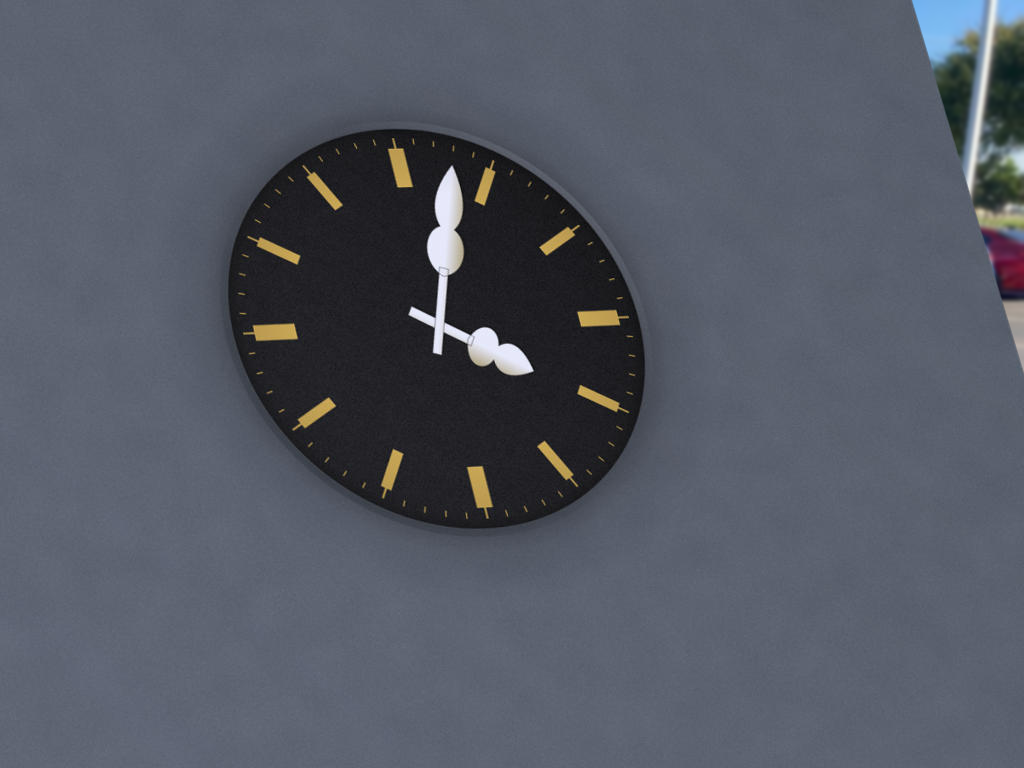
h=4 m=3
